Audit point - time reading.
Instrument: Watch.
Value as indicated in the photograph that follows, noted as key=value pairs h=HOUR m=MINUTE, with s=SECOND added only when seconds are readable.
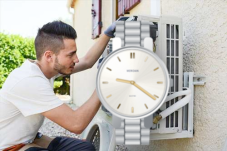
h=9 m=21
